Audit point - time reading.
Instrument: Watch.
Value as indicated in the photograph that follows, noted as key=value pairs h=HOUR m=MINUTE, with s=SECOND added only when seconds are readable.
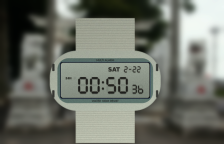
h=0 m=50 s=36
